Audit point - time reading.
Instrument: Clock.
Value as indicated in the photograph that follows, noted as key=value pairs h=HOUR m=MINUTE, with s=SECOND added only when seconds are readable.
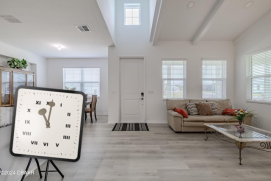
h=11 m=1
